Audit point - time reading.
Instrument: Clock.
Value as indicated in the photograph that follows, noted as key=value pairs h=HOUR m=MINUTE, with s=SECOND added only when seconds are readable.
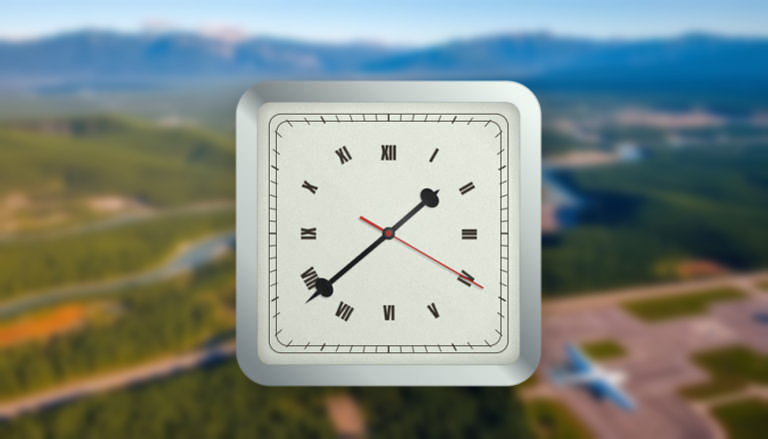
h=1 m=38 s=20
